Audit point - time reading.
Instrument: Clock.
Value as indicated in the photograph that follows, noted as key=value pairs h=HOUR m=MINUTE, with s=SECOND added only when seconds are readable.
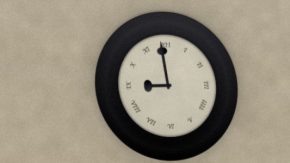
h=8 m=59
